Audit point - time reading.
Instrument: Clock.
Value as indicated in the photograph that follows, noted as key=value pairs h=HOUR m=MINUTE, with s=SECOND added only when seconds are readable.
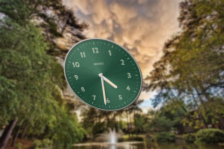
h=4 m=31
